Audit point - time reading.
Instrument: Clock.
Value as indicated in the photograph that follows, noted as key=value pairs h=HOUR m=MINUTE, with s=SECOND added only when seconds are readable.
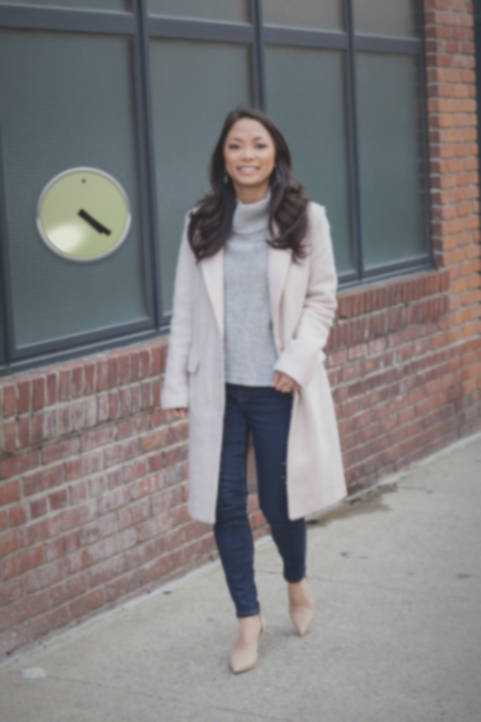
h=4 m=21
